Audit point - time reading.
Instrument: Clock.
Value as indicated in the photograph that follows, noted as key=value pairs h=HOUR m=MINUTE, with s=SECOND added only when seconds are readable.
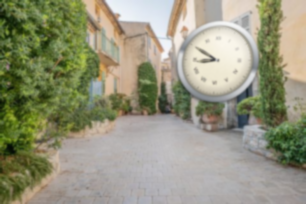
h=8 m=50
